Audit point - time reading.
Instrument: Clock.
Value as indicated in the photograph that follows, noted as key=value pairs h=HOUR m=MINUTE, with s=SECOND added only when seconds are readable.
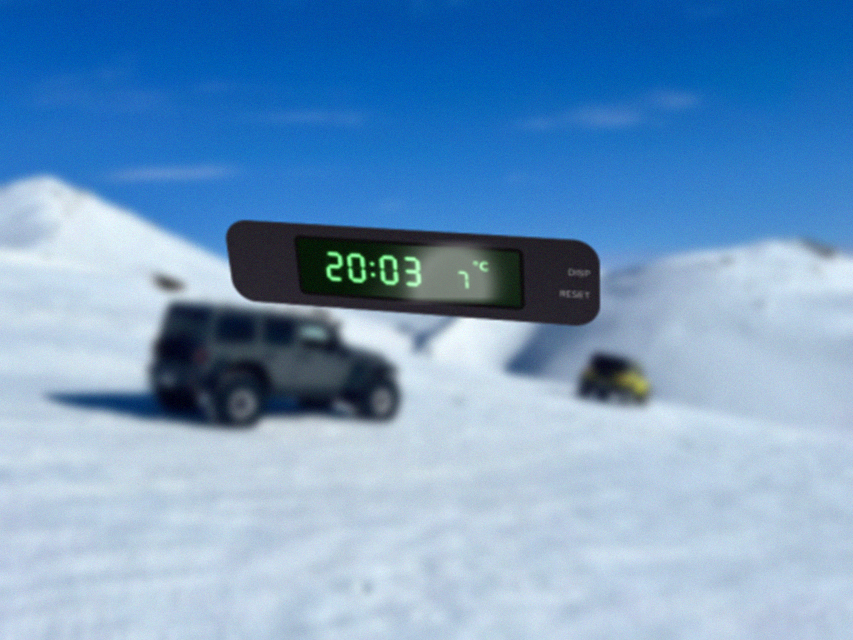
h=20 m=3
